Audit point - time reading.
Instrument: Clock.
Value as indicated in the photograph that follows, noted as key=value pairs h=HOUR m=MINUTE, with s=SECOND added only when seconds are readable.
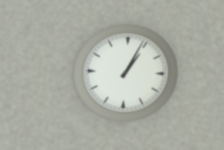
h=1 m=4
